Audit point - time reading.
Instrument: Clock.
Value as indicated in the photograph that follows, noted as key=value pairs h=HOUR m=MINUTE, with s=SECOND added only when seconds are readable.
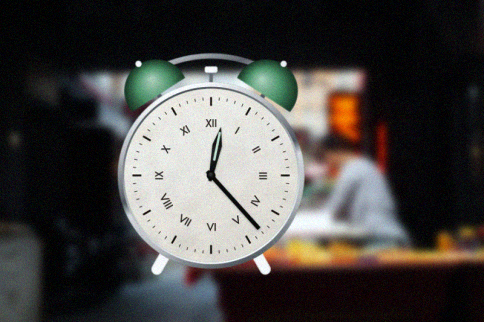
h=12 m=23
